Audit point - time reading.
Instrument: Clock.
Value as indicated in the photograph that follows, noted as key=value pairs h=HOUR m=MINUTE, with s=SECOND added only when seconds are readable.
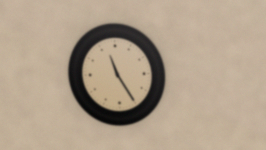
h=11 m=25
